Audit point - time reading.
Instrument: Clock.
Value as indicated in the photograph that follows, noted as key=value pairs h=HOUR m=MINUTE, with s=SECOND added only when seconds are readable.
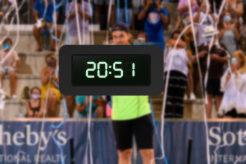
h=20 m=51
